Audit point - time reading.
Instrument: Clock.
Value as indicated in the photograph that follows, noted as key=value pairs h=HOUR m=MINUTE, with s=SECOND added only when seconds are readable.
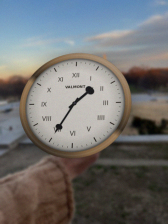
h=1 m=35
